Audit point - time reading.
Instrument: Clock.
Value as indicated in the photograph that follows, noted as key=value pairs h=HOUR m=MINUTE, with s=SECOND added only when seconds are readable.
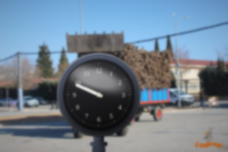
h=9 m=49
